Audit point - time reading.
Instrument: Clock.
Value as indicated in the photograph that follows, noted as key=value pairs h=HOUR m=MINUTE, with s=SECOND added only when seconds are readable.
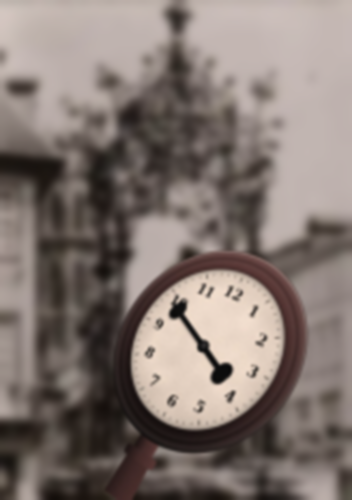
h=3 m=49
